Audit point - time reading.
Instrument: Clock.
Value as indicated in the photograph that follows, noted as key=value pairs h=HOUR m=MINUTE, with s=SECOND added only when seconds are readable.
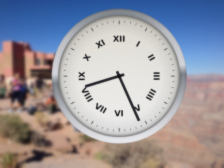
h=8 m=26
